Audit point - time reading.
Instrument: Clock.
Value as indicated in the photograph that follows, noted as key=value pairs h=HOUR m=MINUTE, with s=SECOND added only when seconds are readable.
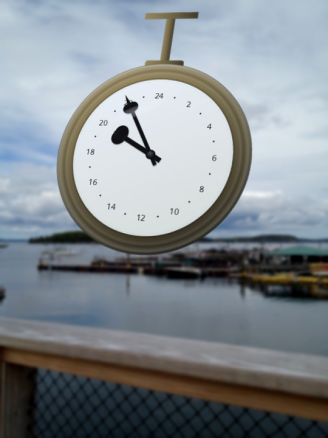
h=19 m=55
